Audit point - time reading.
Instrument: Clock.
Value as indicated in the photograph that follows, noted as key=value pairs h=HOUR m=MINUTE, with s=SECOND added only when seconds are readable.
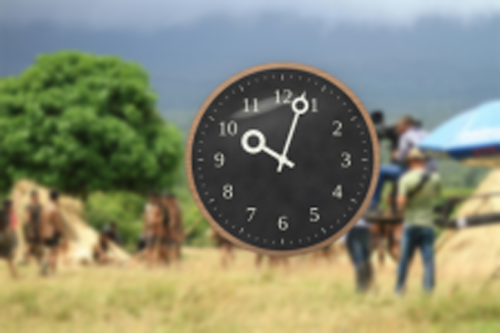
h=10 m=3
